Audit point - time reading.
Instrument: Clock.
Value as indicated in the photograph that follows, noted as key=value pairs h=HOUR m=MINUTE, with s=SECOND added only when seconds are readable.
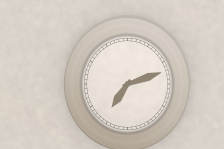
h=7 m=12
